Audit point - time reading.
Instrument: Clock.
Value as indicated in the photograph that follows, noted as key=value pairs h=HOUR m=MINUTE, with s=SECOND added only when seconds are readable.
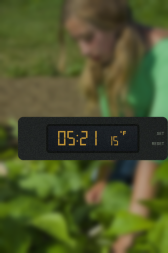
h=5 m=21
